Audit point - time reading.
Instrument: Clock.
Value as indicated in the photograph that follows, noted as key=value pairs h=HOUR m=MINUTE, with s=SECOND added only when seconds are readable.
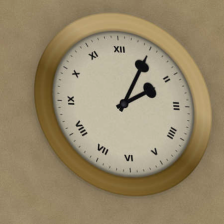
h=2 m=5
